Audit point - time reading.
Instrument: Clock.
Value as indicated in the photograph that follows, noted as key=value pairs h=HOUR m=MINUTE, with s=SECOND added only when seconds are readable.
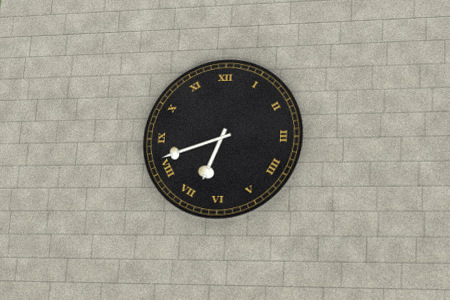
h=6 m=42
